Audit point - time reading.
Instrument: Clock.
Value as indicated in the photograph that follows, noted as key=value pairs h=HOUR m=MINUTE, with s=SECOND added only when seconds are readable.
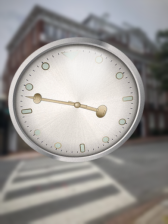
h=3 m=48
